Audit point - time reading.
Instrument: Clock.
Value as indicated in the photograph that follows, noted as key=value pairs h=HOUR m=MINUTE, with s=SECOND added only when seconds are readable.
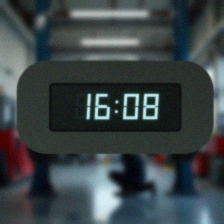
h=16 m=8
